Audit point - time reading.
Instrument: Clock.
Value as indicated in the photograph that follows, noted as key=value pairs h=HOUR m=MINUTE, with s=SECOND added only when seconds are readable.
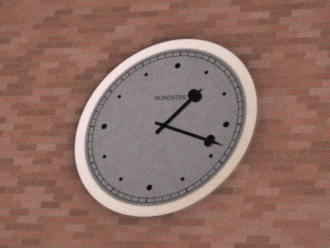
h=1 m=18
